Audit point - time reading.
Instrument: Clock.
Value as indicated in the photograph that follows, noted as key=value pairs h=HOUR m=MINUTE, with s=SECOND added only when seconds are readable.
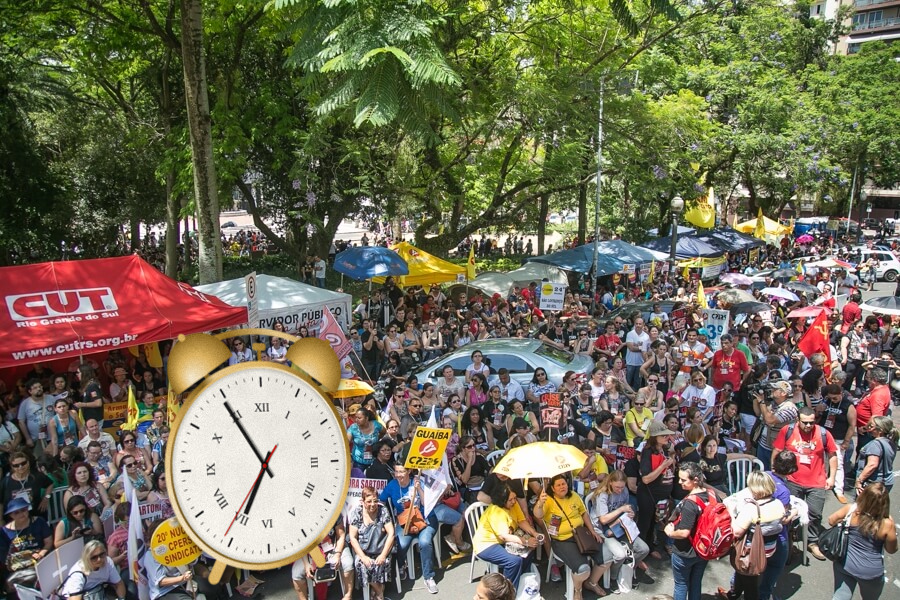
h=6 m=54 s=36
